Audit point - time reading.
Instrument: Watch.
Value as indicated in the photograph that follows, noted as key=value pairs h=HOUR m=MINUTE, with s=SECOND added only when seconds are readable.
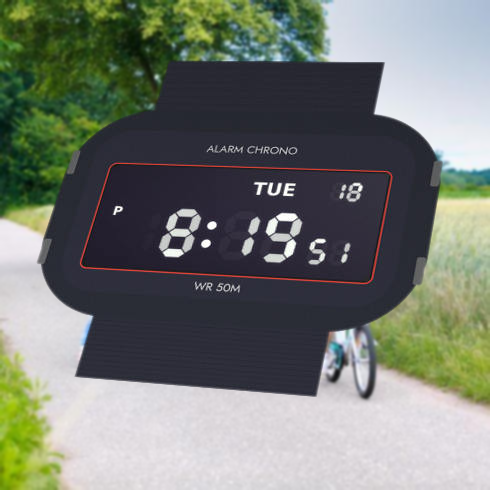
h=8 m=19 s=51
